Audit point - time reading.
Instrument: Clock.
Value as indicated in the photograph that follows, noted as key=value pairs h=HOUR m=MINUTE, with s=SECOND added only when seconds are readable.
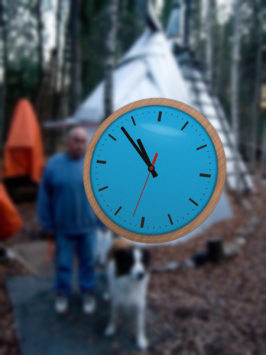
h=10 m=52 s=32
